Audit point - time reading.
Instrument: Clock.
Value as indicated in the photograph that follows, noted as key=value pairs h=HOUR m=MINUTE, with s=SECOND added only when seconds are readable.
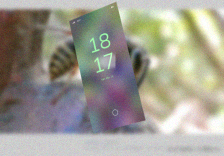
h=18 m=17
